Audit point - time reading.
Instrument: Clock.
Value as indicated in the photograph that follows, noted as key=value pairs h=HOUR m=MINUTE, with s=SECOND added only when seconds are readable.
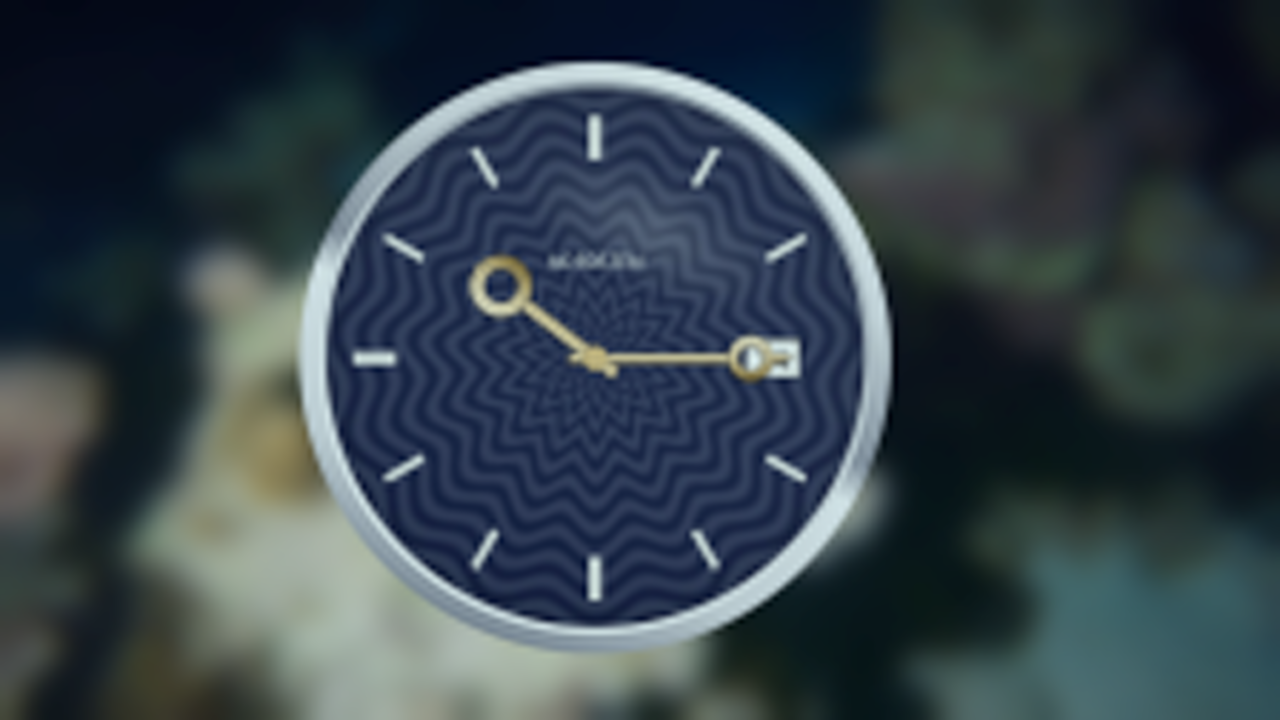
h=10 m=15
